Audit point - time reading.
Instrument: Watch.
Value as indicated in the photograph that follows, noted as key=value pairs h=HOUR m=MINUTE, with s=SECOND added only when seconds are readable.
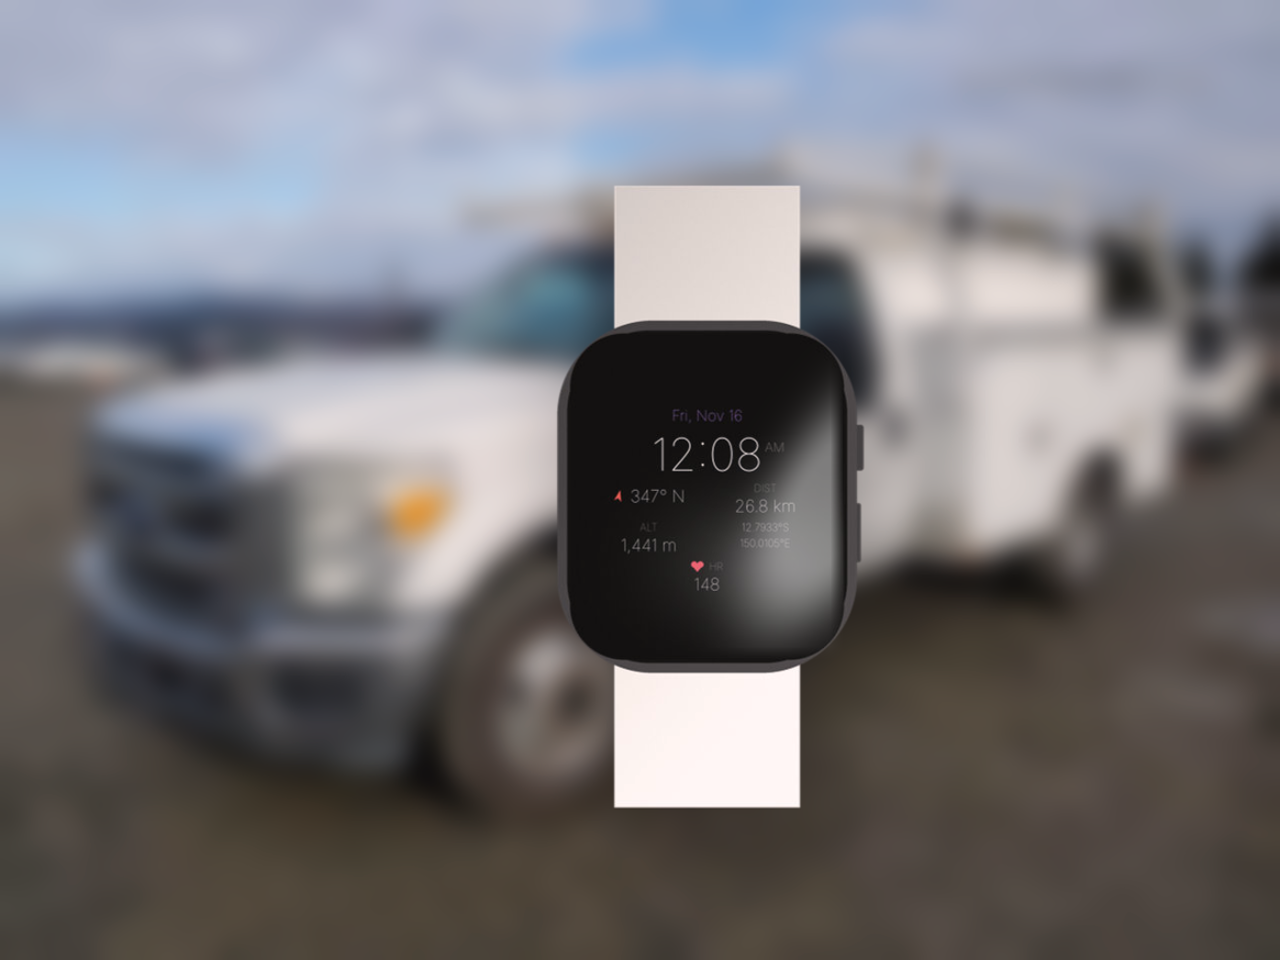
h=12 m=8
